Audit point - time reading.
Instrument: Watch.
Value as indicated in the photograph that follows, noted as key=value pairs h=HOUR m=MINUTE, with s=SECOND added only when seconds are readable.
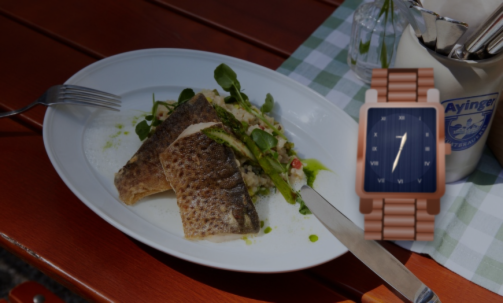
h=12 m=33
